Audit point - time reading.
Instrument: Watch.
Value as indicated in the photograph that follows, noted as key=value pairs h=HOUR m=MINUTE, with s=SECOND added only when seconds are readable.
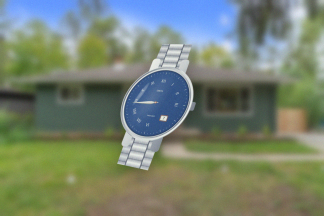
h=8 m=44
